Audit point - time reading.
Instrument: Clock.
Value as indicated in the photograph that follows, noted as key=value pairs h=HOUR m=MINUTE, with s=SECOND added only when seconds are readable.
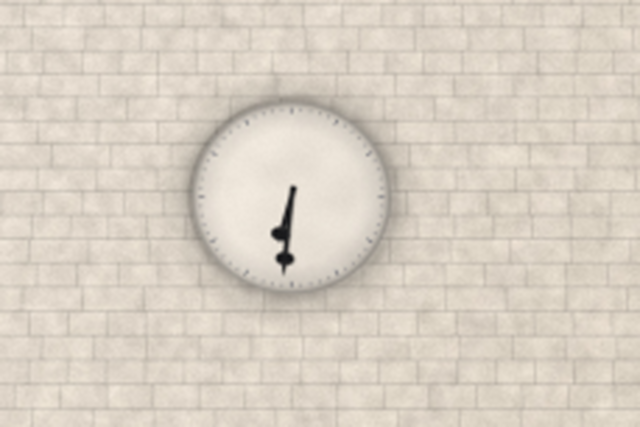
h=6 m=31
